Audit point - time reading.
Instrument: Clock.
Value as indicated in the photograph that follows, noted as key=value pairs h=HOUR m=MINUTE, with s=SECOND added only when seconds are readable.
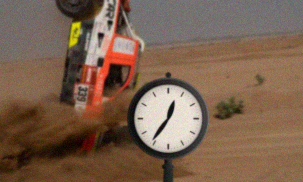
h=12 m=36
